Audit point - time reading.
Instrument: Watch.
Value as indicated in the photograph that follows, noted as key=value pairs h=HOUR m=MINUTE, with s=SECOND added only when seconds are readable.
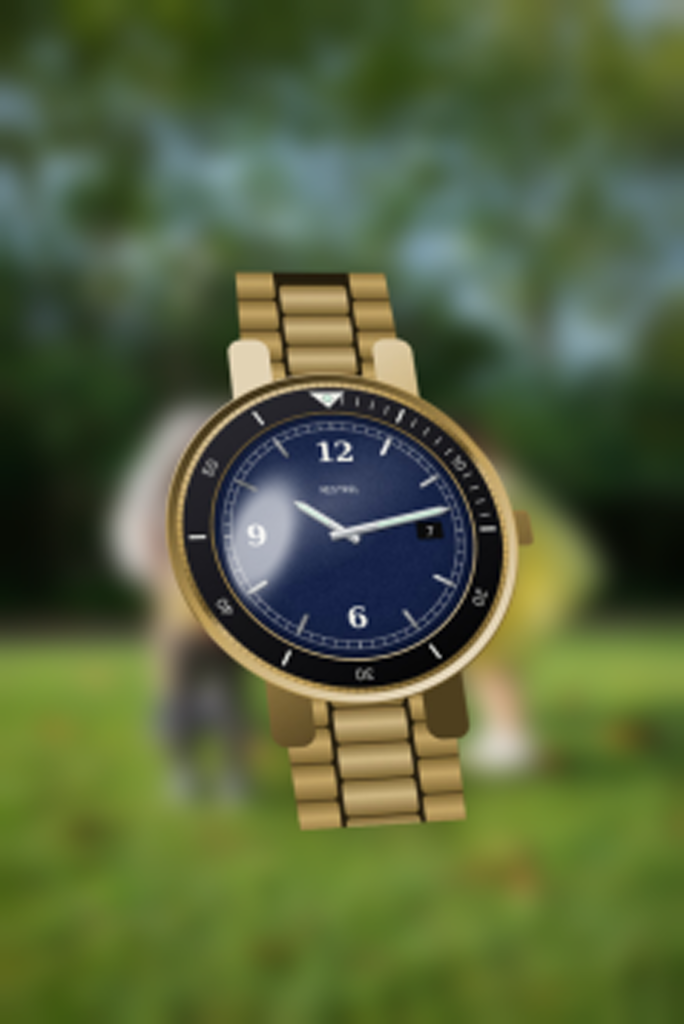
h=10 m=13
